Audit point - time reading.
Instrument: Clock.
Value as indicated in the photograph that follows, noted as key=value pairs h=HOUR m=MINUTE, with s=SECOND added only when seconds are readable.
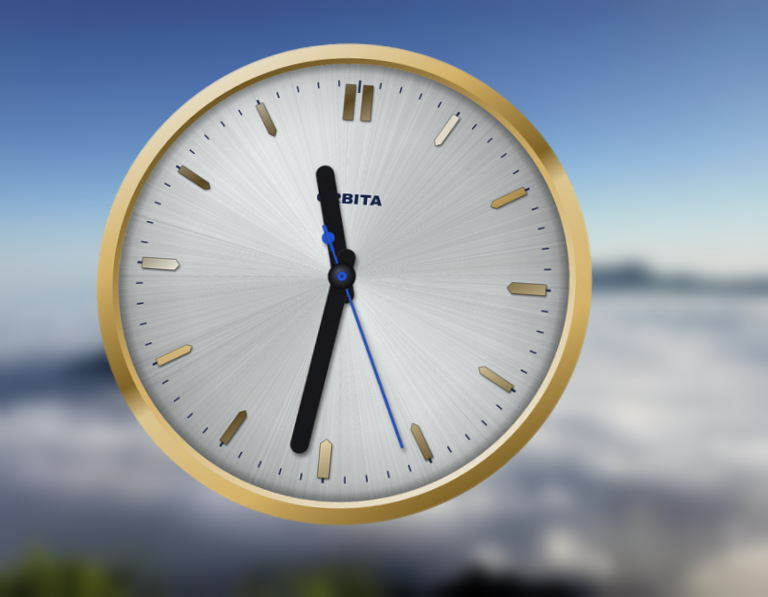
h=11 m=31 s=26
